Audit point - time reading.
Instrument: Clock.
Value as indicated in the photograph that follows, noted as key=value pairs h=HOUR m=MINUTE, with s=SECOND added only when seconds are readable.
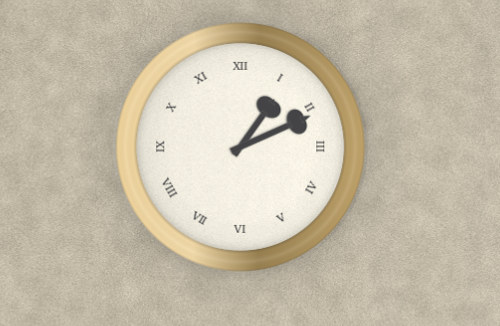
h=1 m=11
